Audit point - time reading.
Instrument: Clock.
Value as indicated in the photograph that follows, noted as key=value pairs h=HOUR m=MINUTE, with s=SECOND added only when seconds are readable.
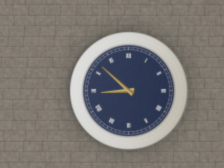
h=8 m=52
